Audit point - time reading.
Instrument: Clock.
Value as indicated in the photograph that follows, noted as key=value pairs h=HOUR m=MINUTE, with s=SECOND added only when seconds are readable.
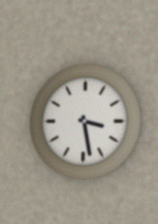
h=3 m=28
